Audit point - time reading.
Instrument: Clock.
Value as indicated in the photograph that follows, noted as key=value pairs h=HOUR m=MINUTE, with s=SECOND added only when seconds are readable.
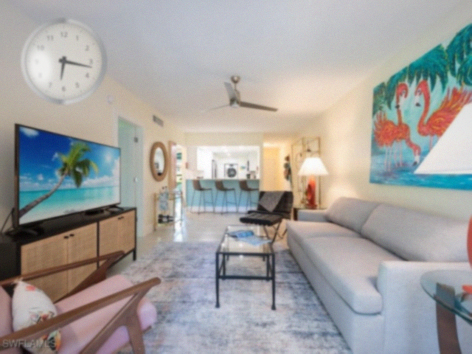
h=6 m=17
